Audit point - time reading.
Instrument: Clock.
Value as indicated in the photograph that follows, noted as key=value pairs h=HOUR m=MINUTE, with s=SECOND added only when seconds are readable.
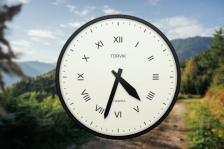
h=4 m=33
